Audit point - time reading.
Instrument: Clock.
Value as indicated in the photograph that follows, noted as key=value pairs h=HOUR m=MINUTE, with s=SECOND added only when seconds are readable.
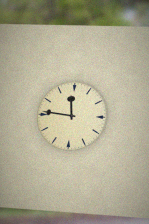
h=11 m=46
